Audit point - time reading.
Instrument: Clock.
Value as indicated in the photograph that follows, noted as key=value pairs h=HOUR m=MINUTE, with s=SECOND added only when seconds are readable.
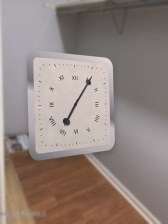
h=7 m=6
